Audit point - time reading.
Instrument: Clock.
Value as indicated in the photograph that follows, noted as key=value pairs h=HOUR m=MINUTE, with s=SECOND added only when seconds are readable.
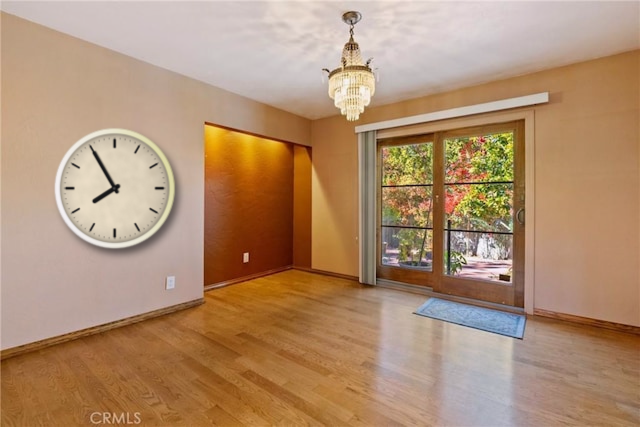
h=7 m=55
